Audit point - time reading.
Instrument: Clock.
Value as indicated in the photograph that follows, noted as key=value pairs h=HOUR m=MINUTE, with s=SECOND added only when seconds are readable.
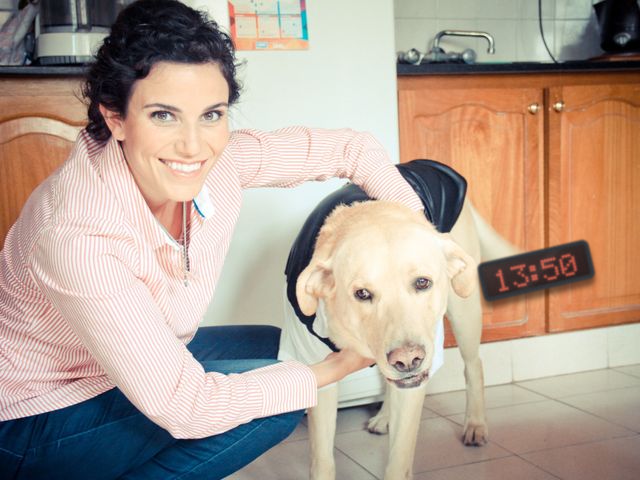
h=13 m=50
